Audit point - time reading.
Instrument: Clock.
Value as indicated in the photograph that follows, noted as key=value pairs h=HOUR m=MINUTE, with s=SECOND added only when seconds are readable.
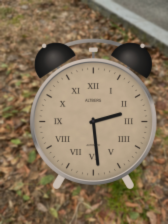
h=2 m=29
